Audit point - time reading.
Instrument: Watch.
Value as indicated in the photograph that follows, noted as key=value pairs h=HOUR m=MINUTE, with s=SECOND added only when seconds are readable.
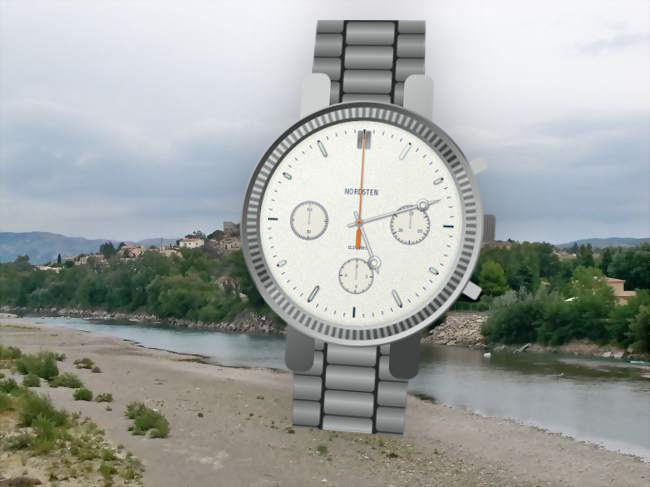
h=5 m=12
